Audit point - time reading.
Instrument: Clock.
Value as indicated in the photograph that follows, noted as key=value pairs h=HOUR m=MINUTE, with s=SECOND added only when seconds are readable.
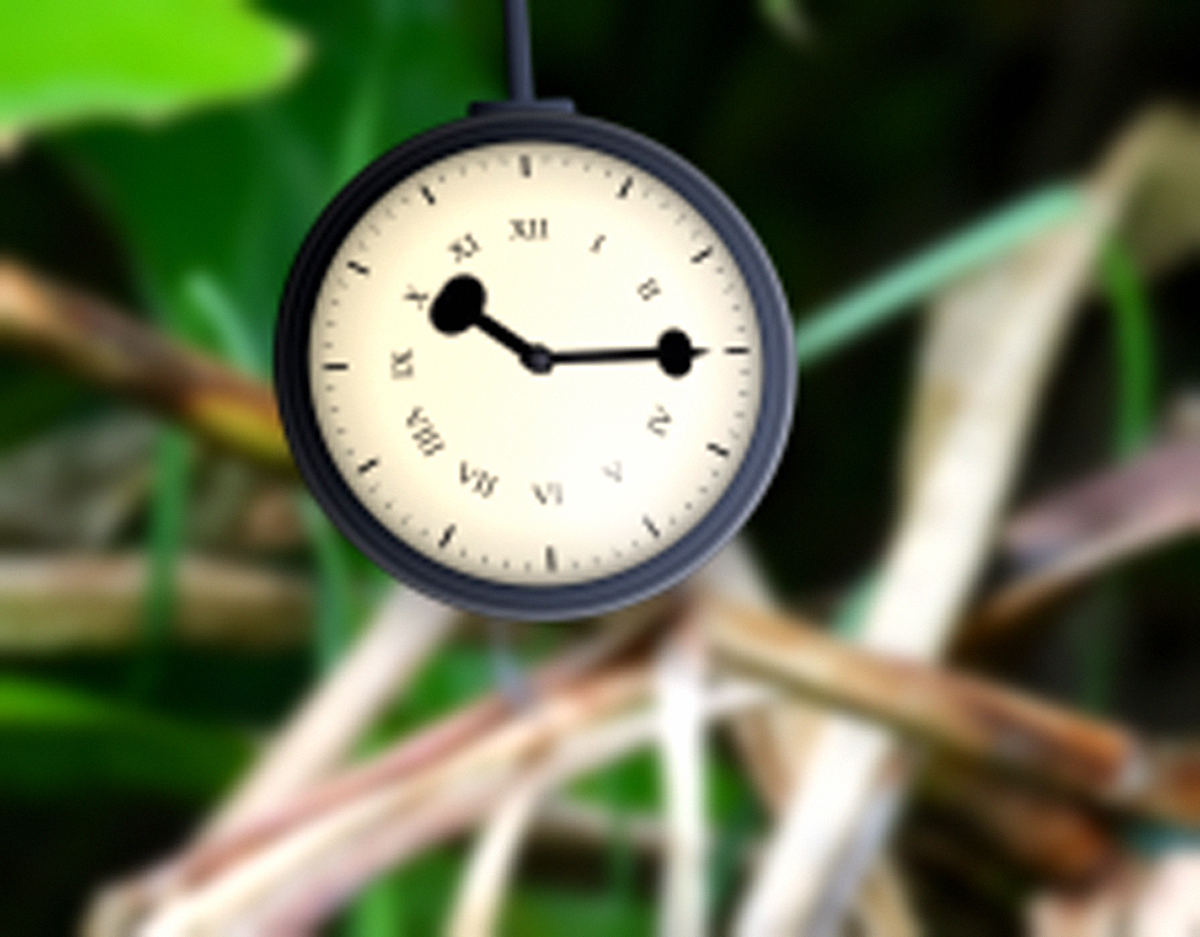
h=10 m=15
